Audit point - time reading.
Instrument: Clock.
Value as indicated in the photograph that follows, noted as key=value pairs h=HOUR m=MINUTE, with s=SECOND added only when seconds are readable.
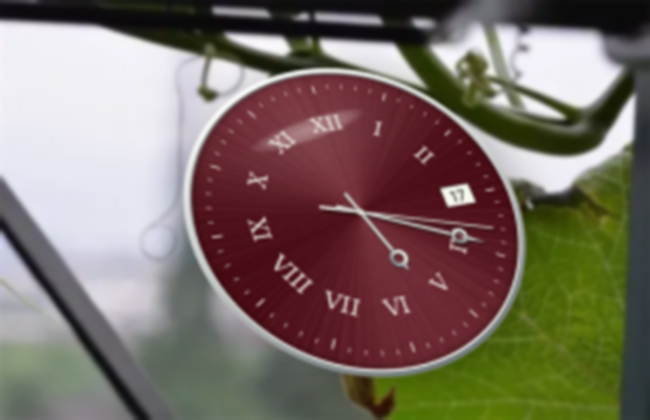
h=5 m=19 s=18
